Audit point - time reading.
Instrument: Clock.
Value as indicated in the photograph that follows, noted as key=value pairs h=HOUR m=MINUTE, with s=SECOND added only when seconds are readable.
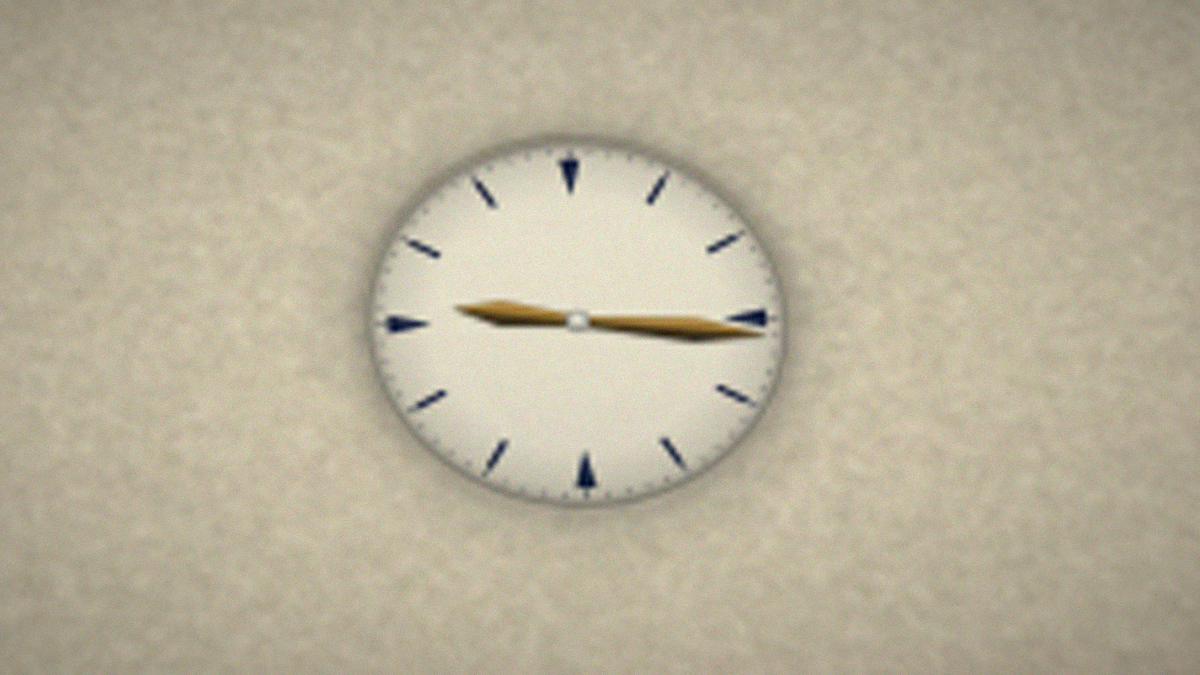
h=9 m=16
